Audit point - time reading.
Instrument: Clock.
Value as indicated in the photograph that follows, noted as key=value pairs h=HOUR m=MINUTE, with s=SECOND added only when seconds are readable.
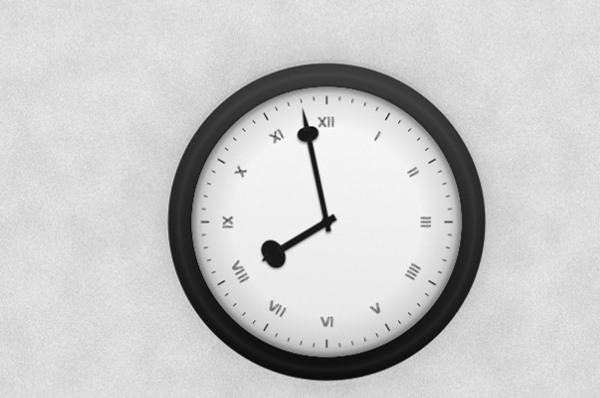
h=7 m=58
